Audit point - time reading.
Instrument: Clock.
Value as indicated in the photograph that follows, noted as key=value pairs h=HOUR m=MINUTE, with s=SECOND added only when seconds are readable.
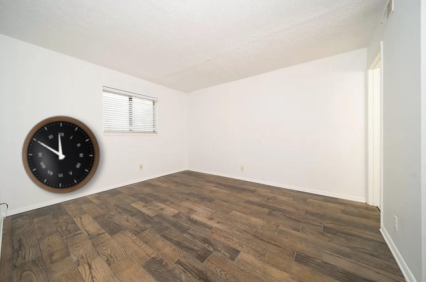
h=11 m=50
